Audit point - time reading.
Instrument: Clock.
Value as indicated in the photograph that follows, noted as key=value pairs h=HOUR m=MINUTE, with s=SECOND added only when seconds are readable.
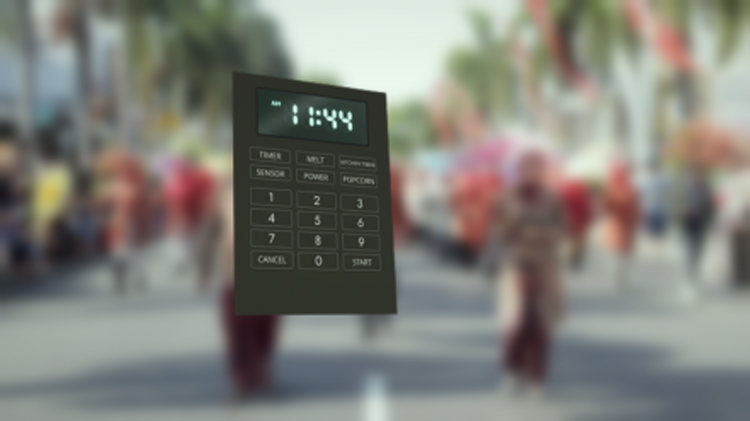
h=11 m=44
